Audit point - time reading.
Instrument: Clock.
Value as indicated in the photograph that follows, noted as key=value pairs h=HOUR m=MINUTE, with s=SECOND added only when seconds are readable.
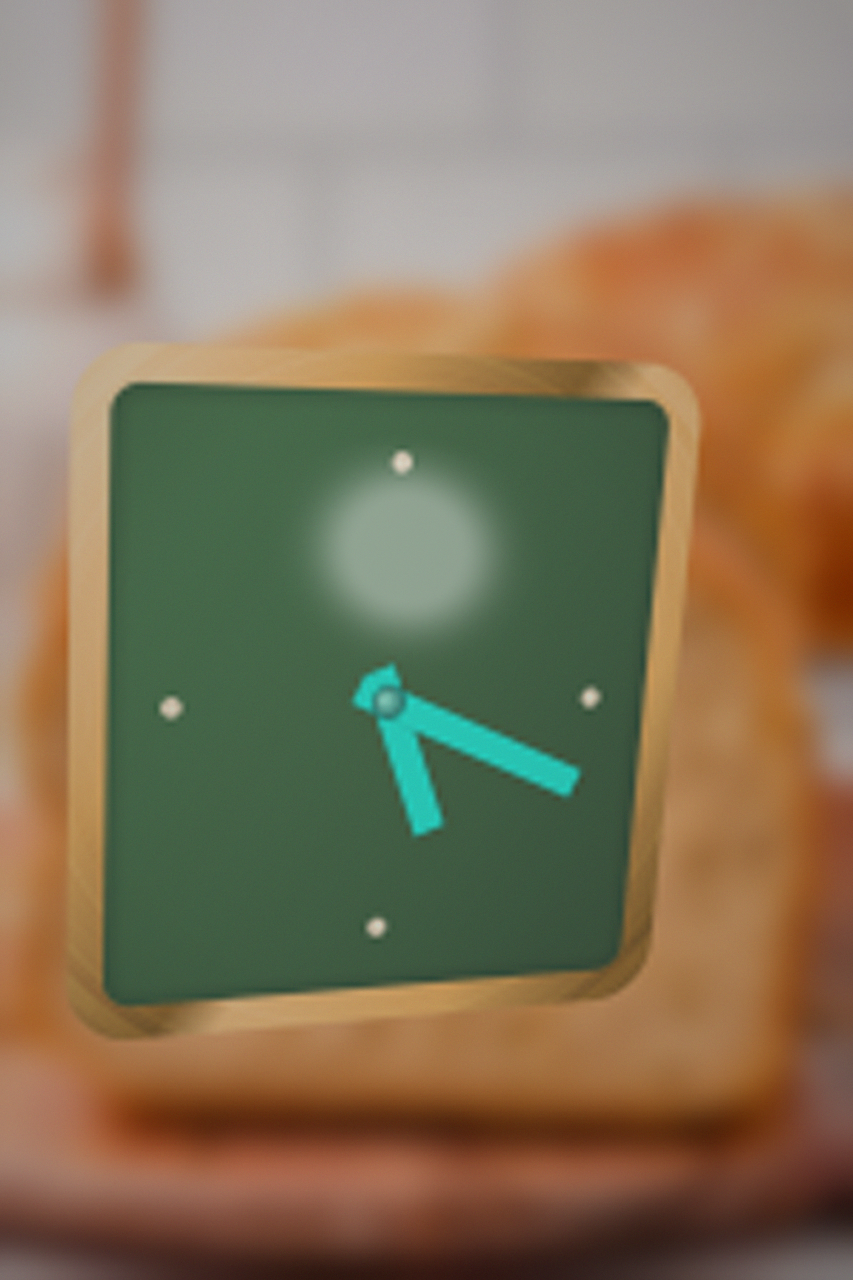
h=5 m=19
